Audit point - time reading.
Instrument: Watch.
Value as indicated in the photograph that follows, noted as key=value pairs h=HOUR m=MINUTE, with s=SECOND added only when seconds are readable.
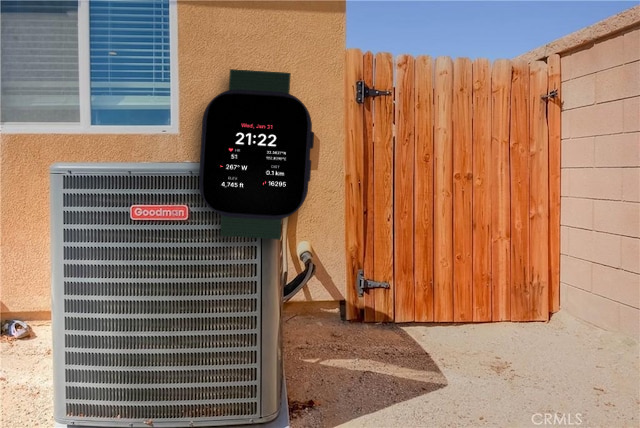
h=21 m=22
